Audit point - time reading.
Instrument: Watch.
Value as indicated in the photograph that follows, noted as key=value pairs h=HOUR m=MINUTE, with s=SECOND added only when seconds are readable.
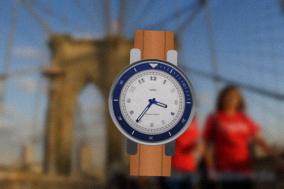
h=3 m=36
